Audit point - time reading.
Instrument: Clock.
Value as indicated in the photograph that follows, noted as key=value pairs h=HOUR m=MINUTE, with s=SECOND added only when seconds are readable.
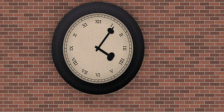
h=4 m=6
